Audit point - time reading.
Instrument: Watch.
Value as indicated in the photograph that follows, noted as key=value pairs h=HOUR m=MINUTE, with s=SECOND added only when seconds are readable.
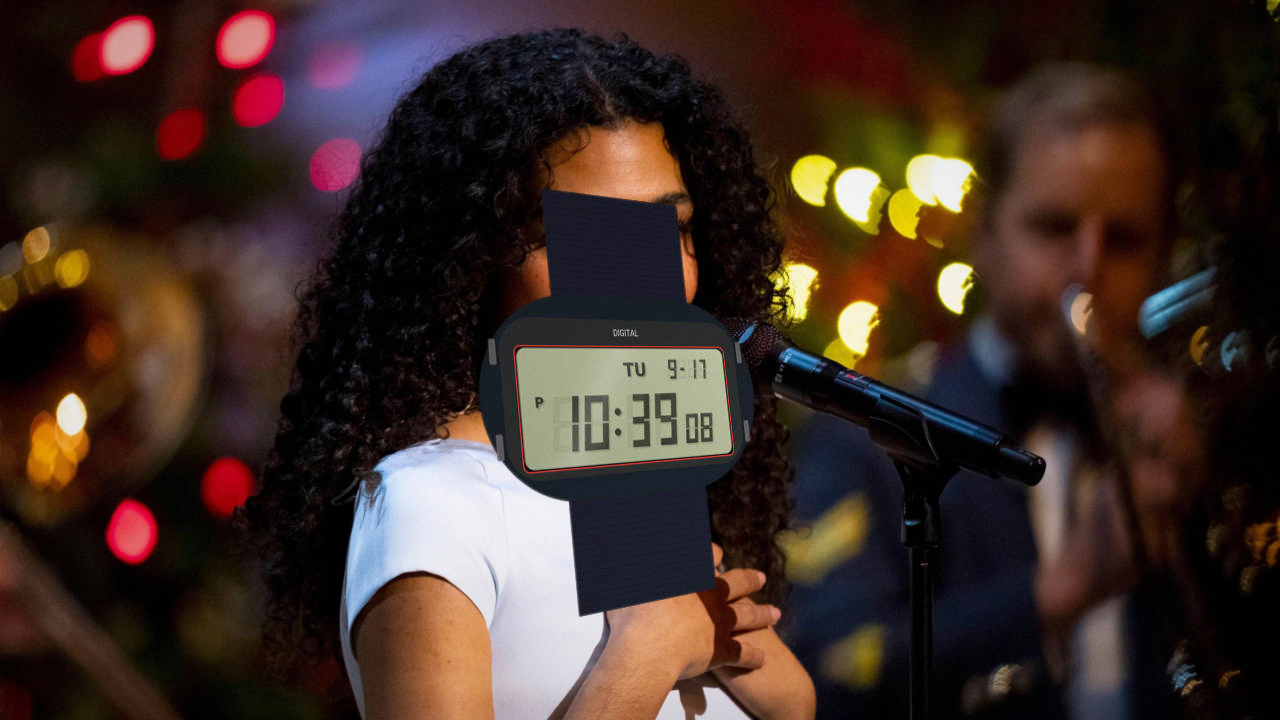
h=10 m=39 s=8
